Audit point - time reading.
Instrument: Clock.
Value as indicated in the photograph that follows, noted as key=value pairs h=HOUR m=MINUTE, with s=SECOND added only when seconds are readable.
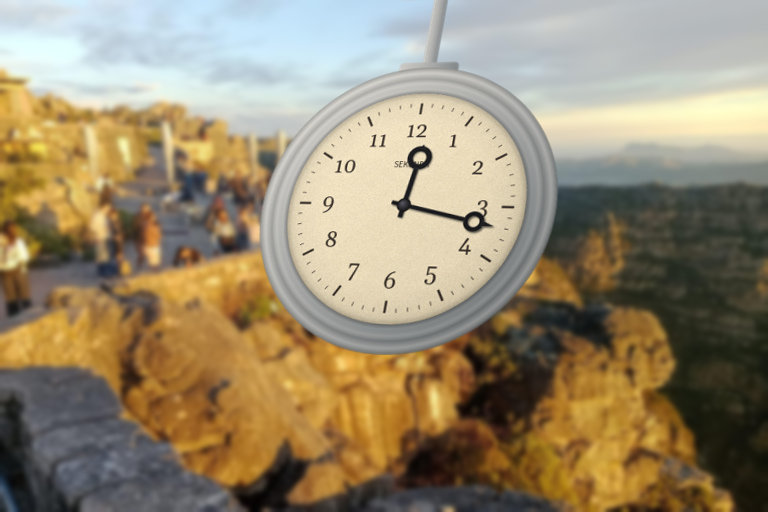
h=12 m=17
